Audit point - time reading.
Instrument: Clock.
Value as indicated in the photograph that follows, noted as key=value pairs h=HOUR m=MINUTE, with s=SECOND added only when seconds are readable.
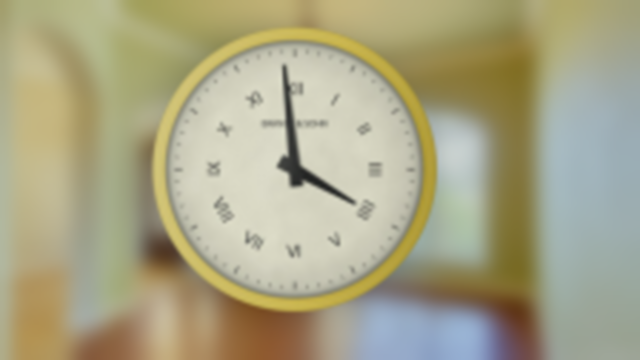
h=3 m=59
